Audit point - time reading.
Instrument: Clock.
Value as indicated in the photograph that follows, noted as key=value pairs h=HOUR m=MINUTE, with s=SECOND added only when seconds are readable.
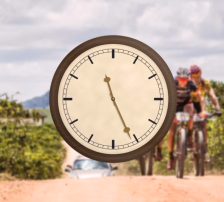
h=11 m=26
